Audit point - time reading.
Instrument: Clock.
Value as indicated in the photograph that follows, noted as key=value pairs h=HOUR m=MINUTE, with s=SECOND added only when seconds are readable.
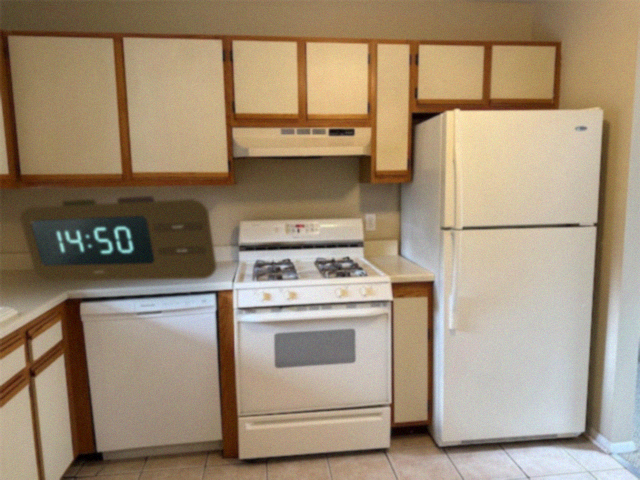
h=14 m=50
